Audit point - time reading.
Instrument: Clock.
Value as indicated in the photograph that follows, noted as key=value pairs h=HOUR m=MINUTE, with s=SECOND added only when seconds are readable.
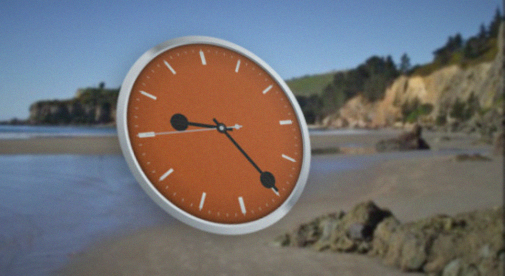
h=9 m=24 s=45
